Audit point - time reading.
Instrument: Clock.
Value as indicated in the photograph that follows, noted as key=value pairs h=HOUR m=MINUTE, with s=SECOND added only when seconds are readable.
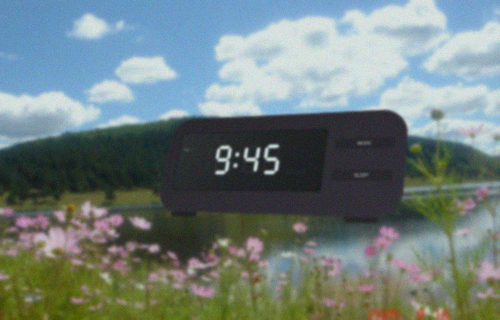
h=9 m=45
